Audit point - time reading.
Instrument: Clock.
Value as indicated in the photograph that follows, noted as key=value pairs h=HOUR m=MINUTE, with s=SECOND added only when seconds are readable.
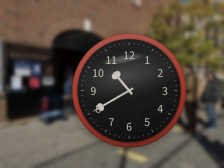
h=10 m=40
